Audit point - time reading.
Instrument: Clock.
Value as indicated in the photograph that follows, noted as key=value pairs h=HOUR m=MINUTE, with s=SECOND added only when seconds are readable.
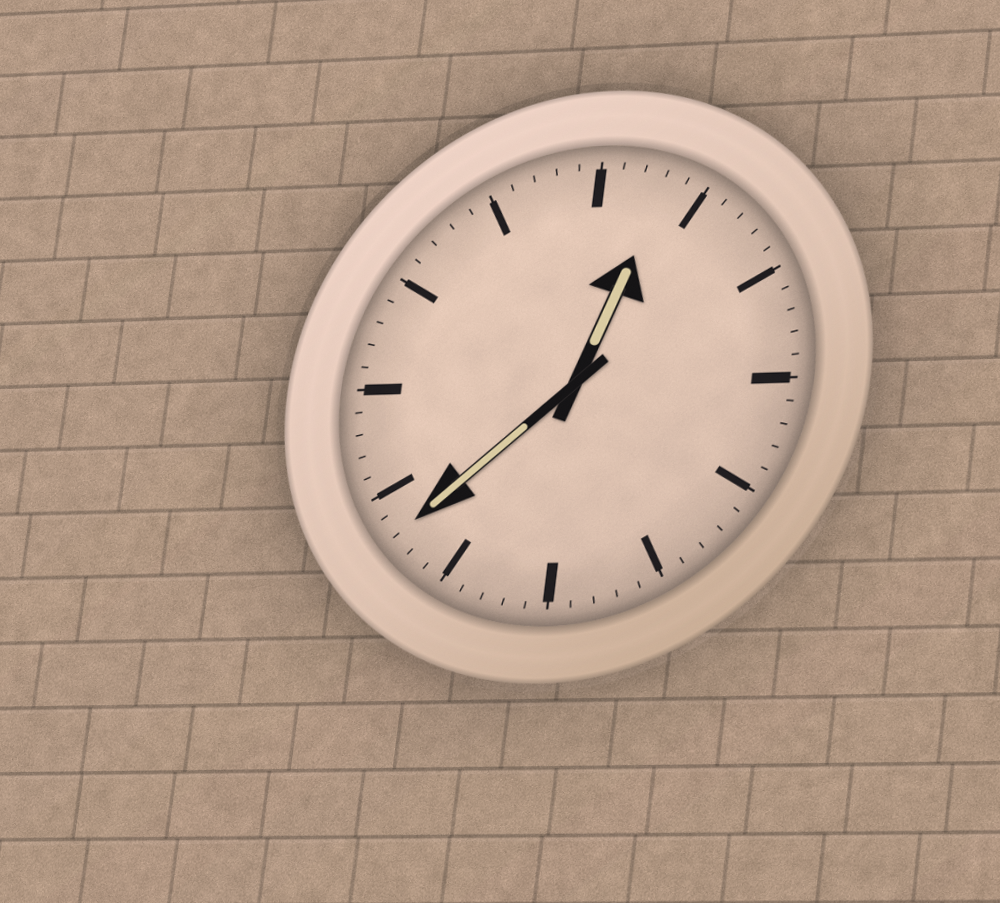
h=12 m=38
